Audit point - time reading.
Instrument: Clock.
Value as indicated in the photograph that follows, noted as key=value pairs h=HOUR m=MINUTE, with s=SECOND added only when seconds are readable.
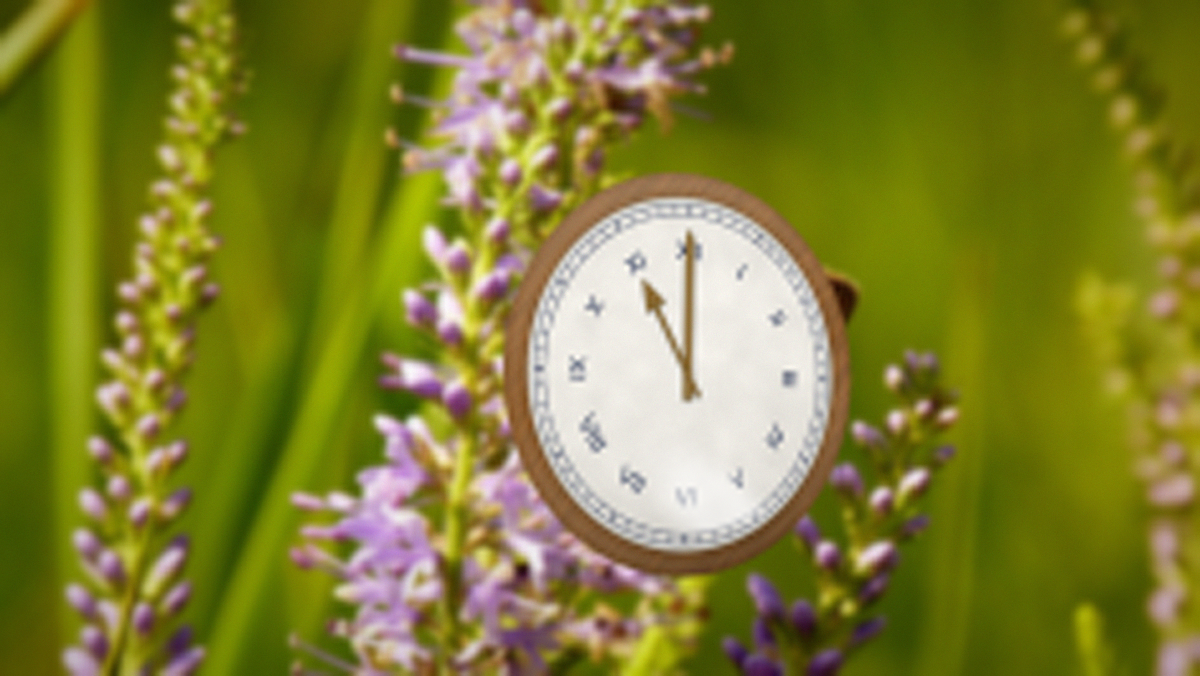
h=11 m=0
